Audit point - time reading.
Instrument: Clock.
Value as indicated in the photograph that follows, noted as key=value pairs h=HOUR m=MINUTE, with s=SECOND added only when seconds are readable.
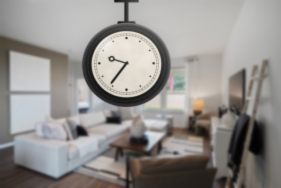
h=9 m=36
